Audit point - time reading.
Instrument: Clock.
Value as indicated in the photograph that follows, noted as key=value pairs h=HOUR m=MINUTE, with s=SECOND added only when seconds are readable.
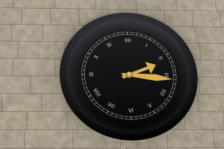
h=2 m=16
